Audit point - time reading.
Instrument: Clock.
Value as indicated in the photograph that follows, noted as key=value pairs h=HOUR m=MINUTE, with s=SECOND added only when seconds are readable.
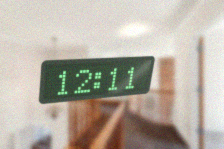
h=12 m=11
